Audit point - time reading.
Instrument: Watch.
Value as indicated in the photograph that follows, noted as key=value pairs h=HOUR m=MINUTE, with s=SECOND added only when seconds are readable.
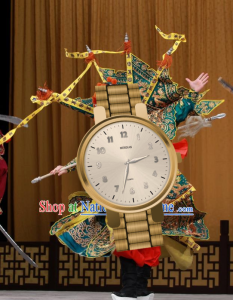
h=2 m=33
